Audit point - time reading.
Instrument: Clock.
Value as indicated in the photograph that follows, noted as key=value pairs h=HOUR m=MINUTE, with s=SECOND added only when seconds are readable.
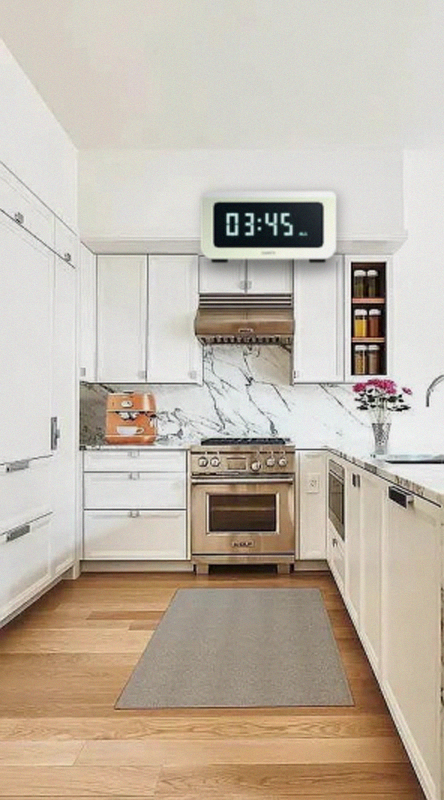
h=3 m=45
